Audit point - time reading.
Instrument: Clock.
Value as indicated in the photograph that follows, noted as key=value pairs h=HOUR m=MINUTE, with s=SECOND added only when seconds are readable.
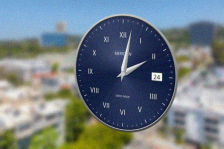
h=2 m=2
